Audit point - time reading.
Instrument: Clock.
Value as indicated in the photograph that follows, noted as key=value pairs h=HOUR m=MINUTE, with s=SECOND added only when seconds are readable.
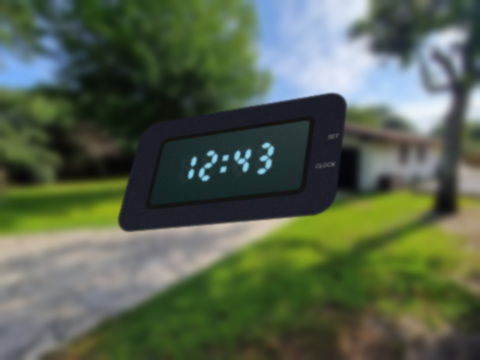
h=12 m=43
